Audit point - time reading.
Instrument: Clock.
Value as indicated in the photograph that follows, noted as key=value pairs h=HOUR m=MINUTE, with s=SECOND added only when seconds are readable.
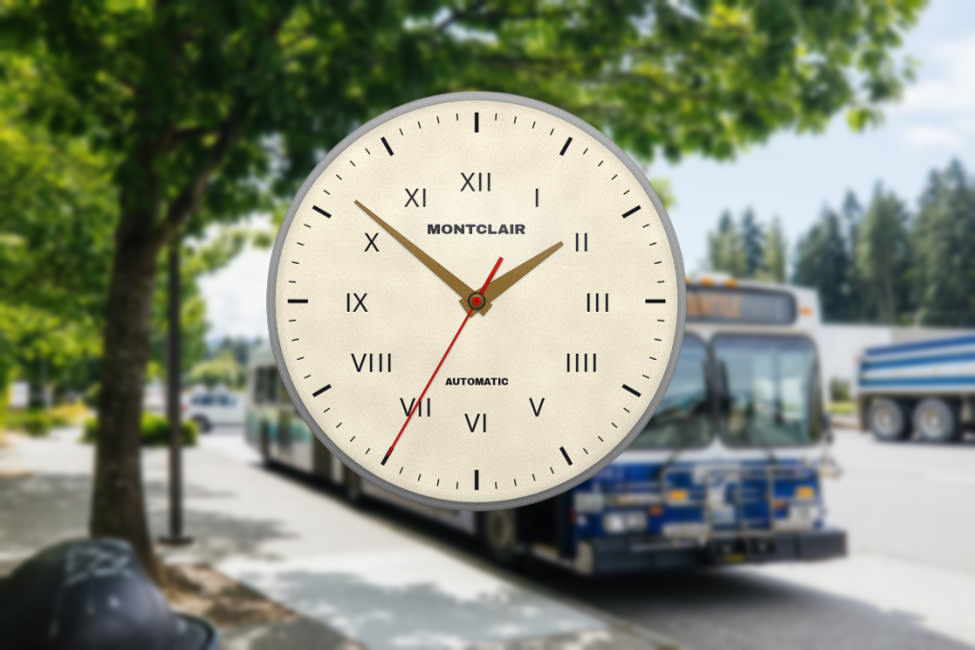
h=1 m=51 s=35
